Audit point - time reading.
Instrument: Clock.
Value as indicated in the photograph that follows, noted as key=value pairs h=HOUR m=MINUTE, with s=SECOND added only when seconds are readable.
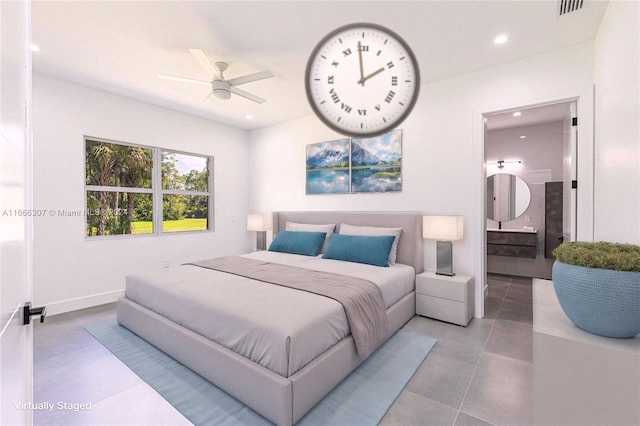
h=1 m=59
